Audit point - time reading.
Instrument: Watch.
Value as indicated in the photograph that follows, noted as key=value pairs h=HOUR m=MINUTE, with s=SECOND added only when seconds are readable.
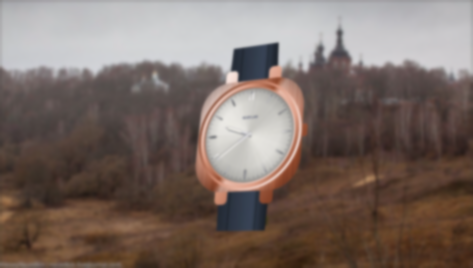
h=9 m=39
